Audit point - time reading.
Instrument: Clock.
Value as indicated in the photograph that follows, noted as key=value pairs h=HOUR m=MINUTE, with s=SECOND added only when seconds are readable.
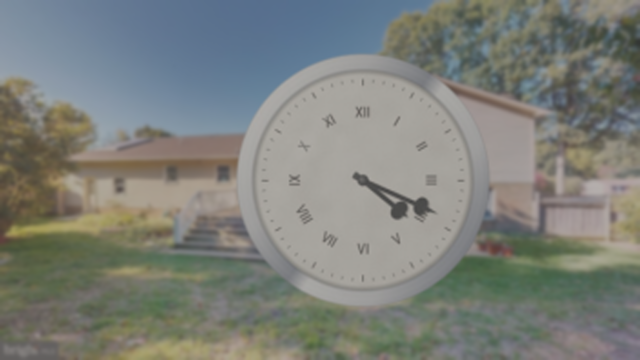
h=4 m=19
